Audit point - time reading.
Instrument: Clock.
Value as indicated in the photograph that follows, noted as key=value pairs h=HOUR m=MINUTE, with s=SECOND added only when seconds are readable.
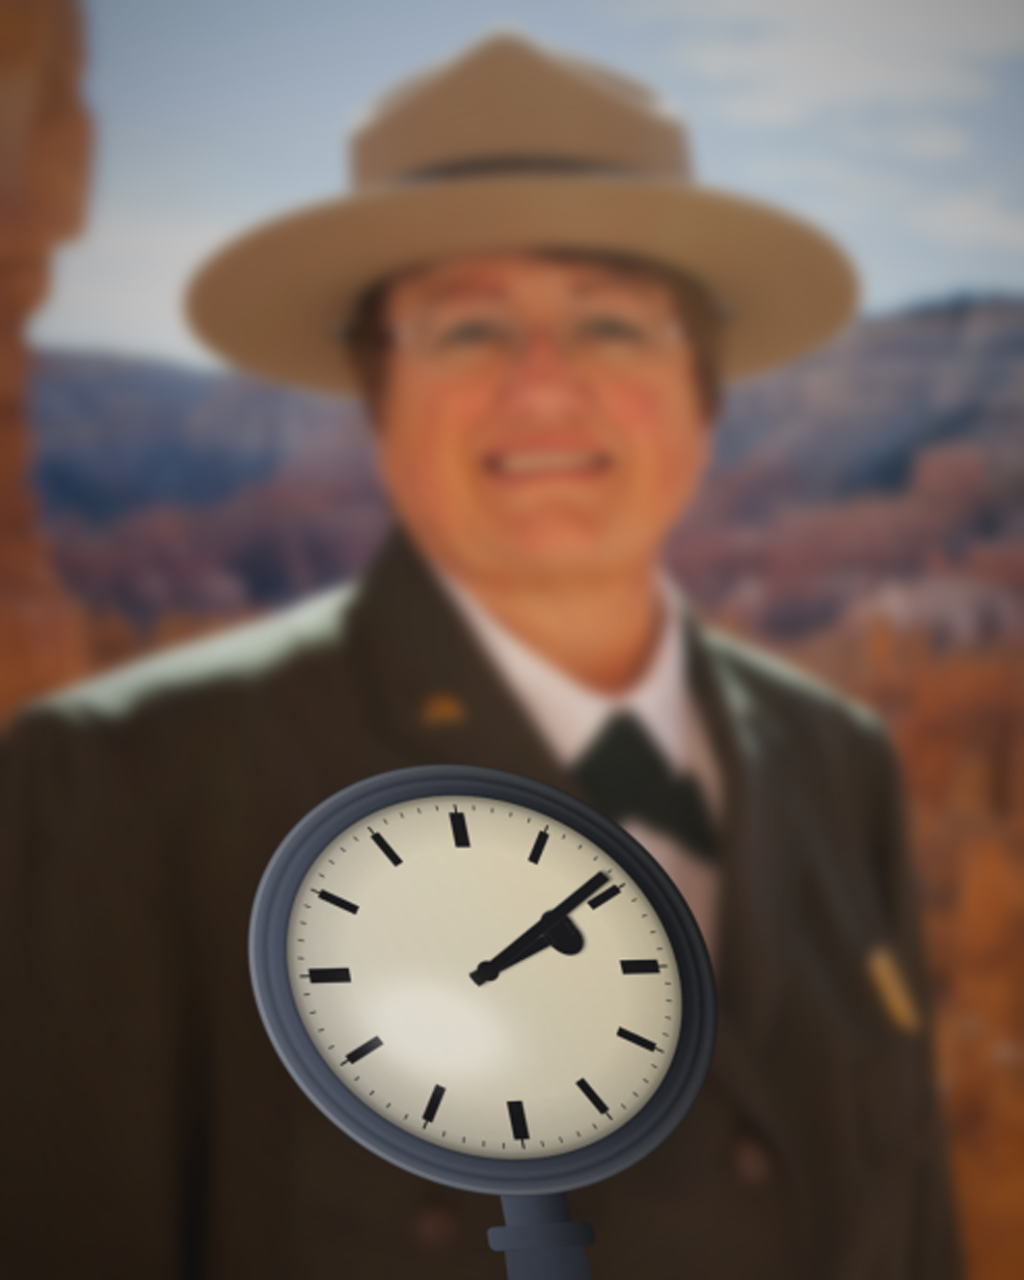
h=2 m=9
